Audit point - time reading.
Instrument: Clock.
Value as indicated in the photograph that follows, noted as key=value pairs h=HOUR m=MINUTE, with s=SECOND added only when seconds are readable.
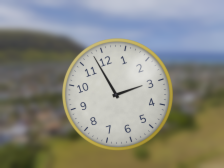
h=2 m=58
